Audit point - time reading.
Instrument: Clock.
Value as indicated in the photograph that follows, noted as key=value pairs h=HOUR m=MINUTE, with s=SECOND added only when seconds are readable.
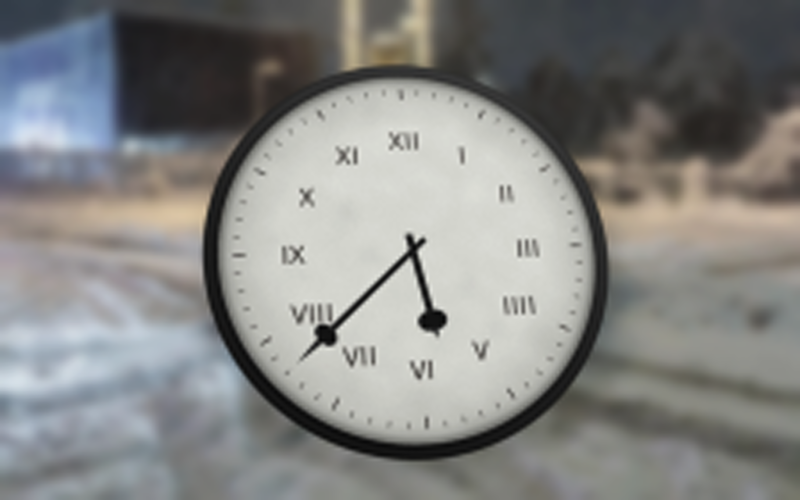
h=5 m=38
